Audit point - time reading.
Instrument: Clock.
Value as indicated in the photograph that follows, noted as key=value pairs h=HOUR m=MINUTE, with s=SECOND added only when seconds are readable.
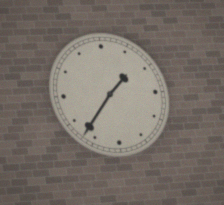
h=1 m=37
